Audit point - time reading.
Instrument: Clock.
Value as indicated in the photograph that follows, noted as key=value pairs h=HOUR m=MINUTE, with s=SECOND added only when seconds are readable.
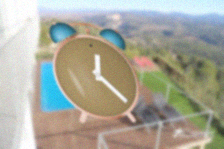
h=12 m=23
